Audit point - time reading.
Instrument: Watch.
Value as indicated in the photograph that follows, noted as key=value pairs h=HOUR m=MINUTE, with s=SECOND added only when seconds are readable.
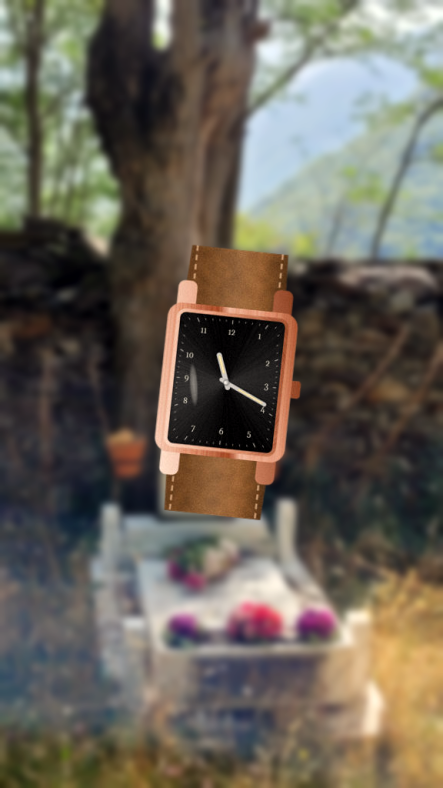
h=11 m=19
